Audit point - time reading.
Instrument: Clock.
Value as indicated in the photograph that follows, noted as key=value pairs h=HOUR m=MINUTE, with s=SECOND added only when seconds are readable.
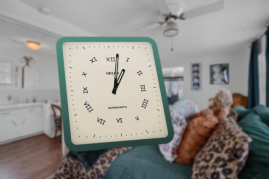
h=1 m=2
